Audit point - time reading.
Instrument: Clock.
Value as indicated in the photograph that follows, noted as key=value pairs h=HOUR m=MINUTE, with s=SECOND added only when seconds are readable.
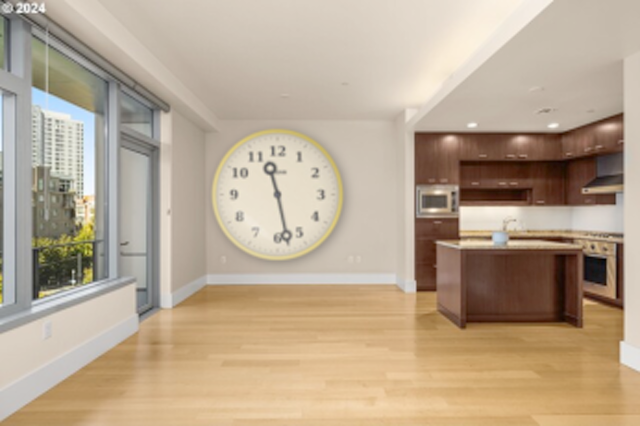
h=11 m=28
